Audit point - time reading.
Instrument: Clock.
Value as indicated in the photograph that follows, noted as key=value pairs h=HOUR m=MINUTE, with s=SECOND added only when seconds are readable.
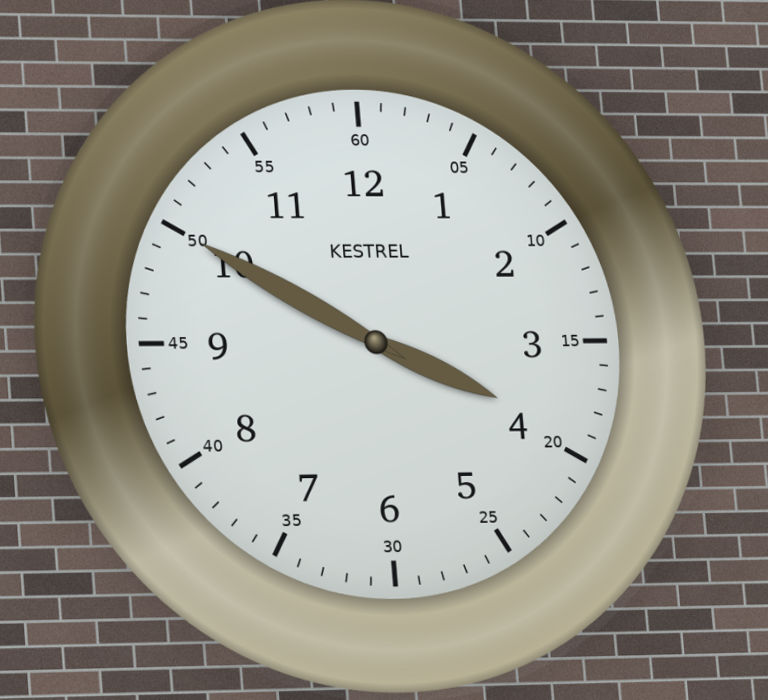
h=3 m=50
